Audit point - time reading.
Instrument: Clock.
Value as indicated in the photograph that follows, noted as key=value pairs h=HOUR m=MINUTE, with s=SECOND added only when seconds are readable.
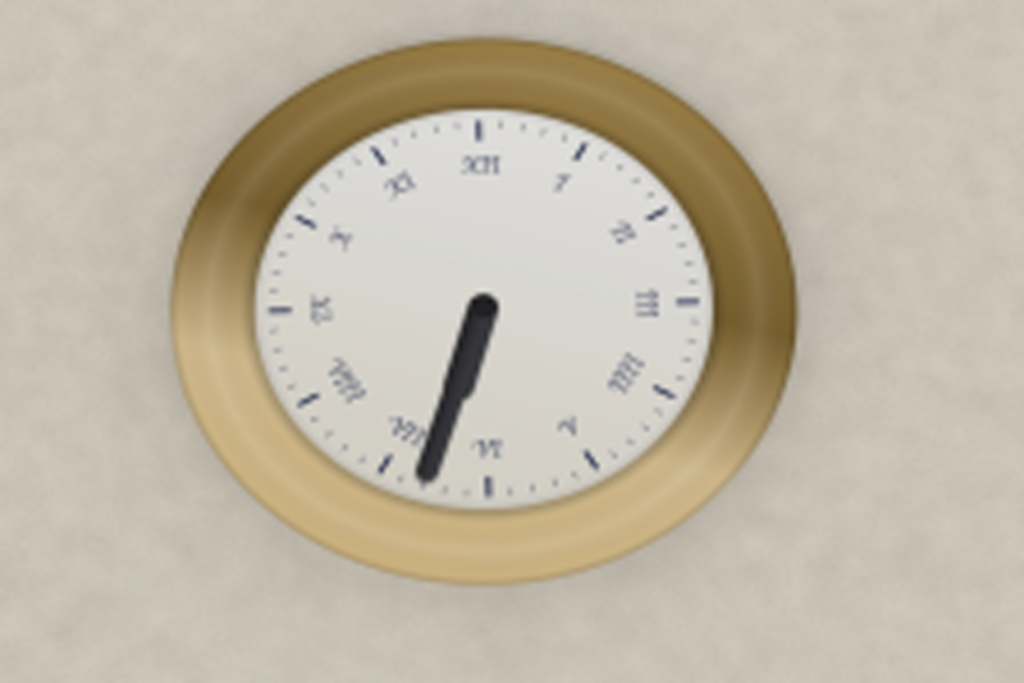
h=6 m=33
